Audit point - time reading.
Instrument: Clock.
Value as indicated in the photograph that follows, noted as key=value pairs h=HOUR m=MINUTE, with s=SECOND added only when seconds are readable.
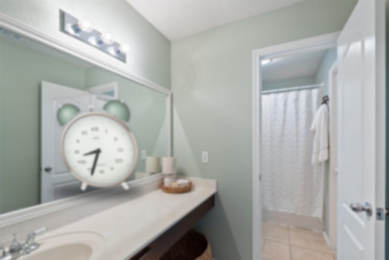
h=8 m=34
